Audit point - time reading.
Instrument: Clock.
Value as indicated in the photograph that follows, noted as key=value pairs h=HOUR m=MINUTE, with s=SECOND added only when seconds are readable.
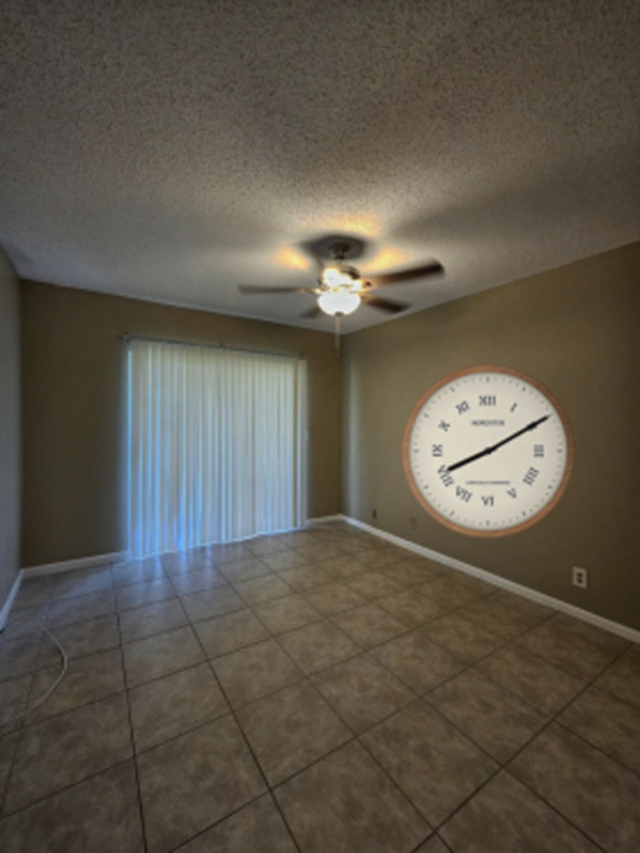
h=8 m=10
